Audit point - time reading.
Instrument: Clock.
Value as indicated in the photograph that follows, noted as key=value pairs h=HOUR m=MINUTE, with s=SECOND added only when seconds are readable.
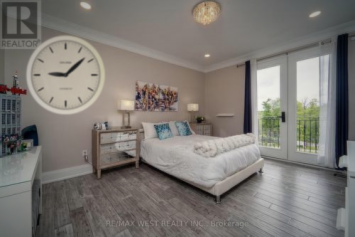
h=9 m=8
